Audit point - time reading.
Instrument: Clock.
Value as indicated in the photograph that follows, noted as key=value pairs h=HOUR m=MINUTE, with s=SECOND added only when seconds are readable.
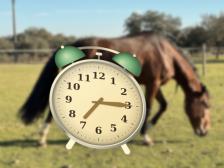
h=7 m=15
